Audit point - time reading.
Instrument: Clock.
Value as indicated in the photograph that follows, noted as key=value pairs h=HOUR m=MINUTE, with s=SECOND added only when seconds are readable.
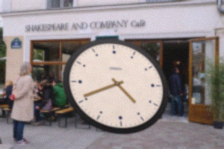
h=4 m=41
